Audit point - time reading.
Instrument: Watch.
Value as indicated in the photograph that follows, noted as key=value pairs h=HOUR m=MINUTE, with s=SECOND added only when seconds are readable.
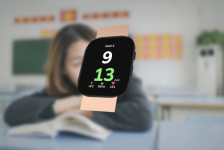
h=9 m=13
